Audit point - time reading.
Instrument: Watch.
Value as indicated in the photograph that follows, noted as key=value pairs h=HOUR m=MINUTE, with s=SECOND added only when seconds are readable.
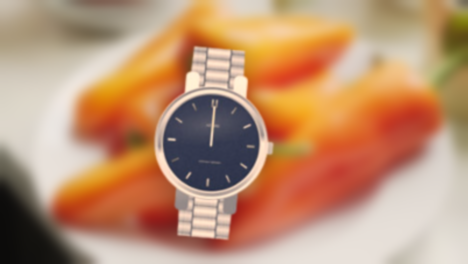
h=12 m=0
